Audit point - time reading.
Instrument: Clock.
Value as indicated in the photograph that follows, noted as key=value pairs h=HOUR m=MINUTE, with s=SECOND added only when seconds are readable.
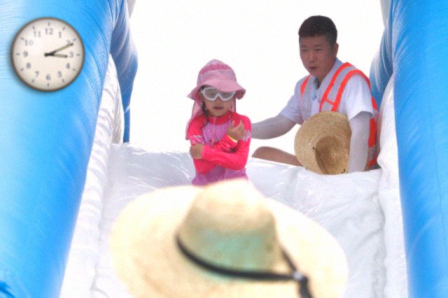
h=3 m=11
